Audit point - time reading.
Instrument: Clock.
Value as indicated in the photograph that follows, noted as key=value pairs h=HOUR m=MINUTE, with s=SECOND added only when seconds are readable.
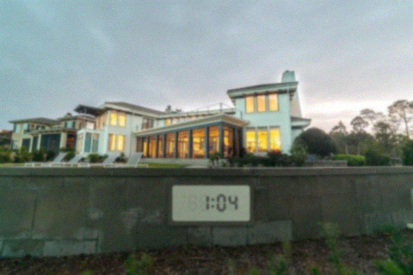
h=1 m=4
